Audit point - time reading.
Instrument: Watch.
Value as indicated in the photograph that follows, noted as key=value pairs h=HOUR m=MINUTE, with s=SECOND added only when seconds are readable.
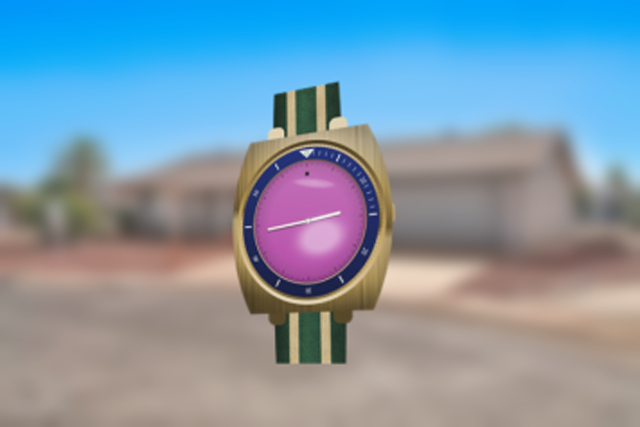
h=2 m=44
